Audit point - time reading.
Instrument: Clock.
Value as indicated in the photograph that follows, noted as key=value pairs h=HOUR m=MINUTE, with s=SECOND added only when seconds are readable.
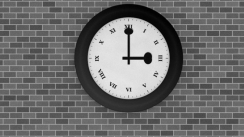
h=3 m=0
